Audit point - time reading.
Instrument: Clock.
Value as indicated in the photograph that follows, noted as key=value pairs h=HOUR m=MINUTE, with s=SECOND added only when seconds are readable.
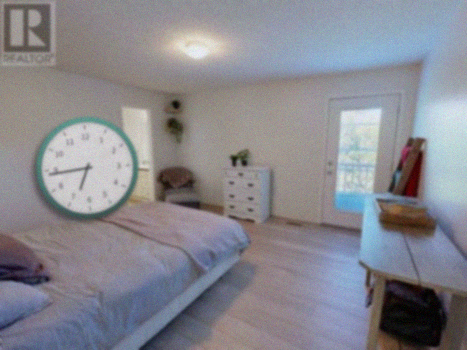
h=6 m=44
